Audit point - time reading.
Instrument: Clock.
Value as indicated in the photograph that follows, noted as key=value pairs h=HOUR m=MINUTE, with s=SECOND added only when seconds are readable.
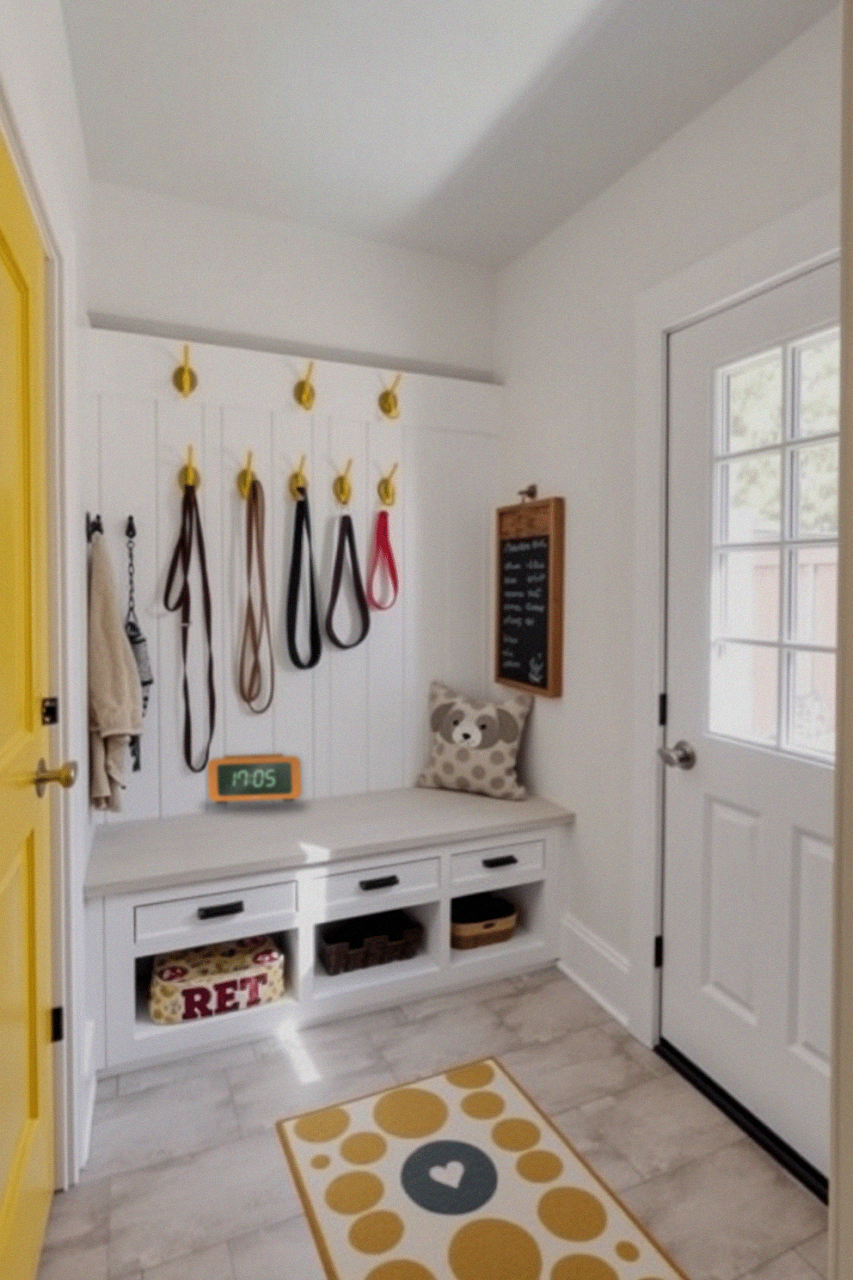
h=17 m=5
